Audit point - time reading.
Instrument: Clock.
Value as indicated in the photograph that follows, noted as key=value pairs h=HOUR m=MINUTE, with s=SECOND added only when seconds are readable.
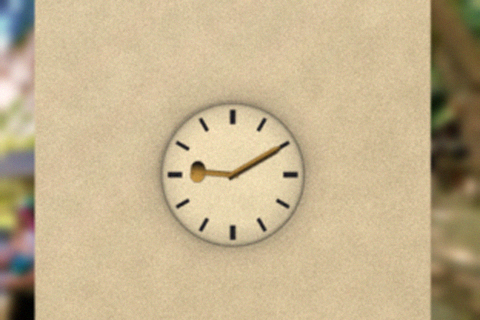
h=9 m=10
